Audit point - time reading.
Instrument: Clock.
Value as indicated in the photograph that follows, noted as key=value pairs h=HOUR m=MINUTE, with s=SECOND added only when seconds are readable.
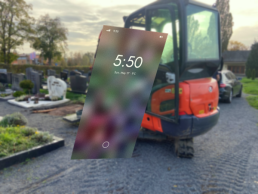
h=5 m=50
